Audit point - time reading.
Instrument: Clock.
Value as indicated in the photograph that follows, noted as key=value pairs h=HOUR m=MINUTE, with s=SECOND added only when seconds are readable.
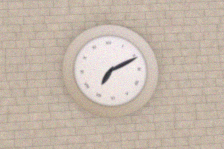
h=7 m=11
